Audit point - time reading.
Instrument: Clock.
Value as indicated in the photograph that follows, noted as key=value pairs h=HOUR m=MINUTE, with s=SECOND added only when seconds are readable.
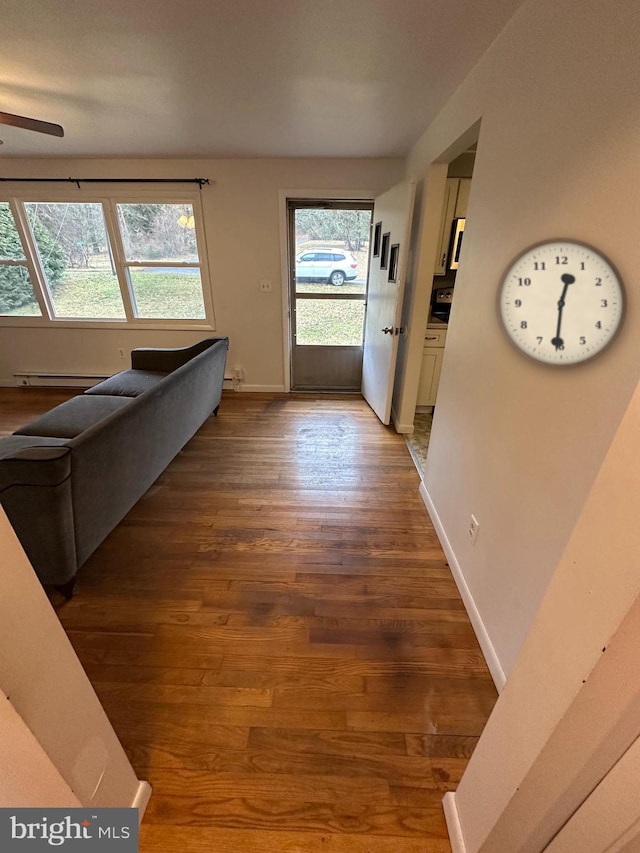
h=12 m=31
